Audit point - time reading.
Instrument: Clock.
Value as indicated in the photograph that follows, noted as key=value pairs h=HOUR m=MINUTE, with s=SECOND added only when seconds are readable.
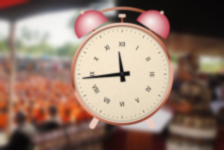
h=11 m=44
